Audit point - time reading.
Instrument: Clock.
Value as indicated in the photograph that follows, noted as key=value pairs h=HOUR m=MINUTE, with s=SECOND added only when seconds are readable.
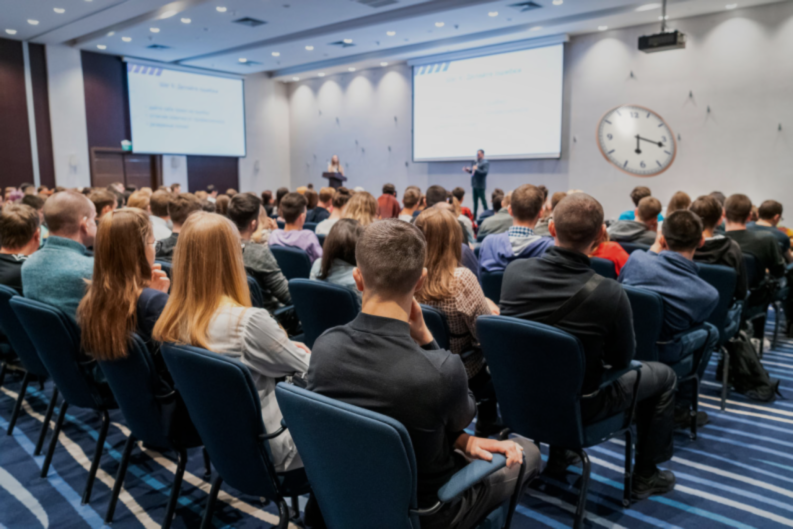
h=6 m=18
